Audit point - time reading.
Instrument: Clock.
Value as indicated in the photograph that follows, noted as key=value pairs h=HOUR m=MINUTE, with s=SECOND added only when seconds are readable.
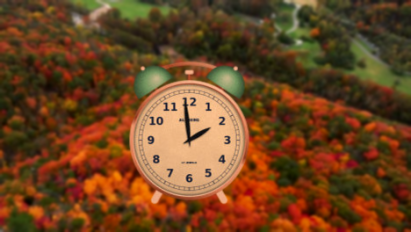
h=1 m=59
